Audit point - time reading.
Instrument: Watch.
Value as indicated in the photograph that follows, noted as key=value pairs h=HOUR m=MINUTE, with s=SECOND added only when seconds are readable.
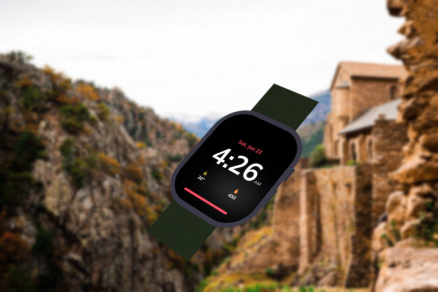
h=4 m=26
